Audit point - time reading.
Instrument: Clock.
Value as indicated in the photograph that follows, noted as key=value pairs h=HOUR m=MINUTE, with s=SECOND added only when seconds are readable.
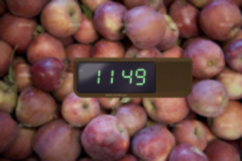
h=11 m=49
